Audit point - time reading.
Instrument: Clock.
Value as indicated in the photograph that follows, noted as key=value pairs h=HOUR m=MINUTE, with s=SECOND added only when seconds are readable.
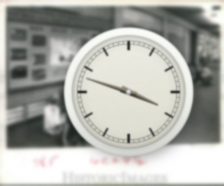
h=3 m=48
